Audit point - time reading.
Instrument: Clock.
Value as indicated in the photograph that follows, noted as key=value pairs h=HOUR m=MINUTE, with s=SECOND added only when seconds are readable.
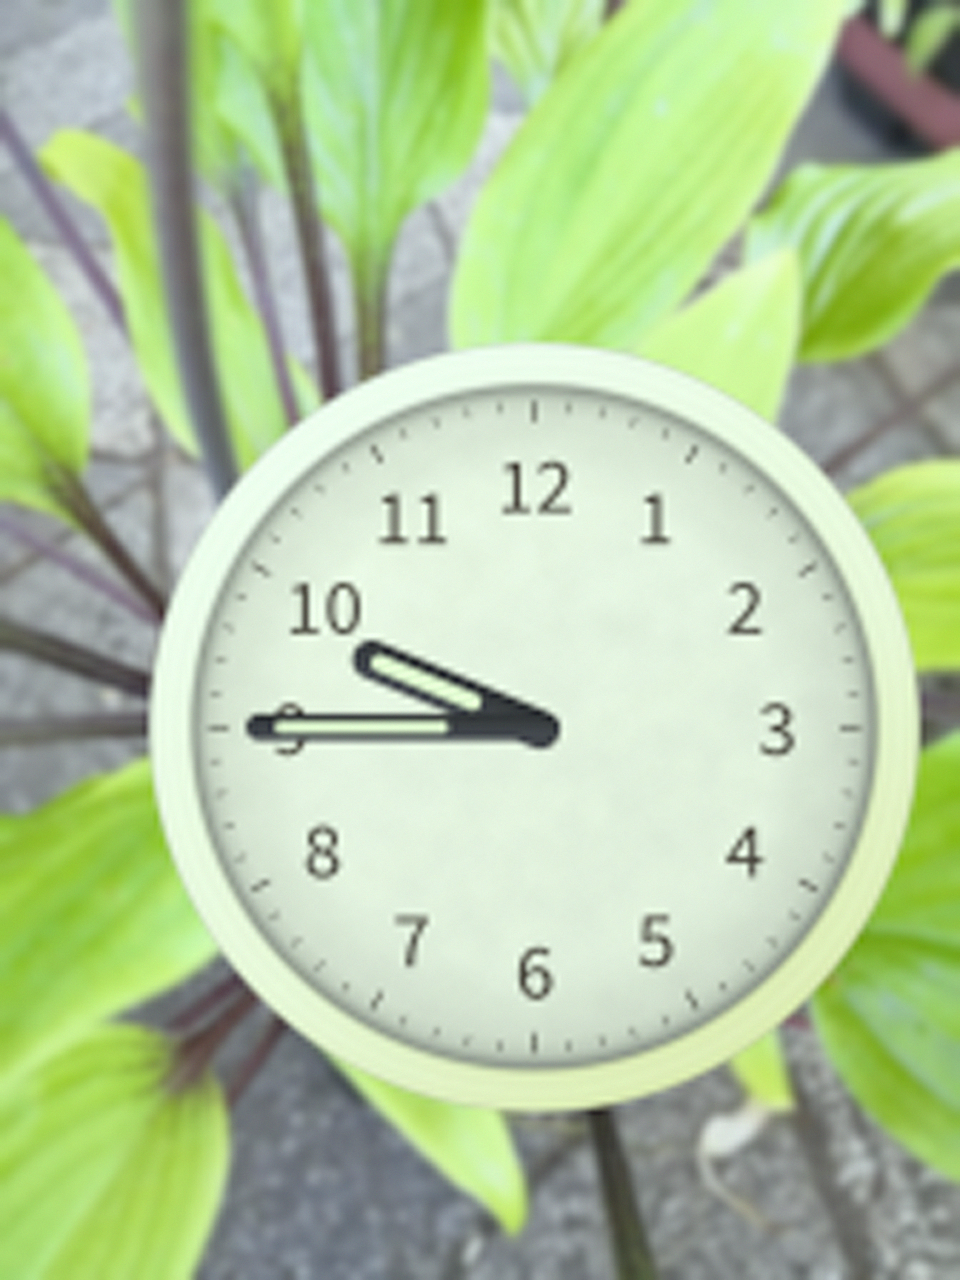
h=9 m=45
